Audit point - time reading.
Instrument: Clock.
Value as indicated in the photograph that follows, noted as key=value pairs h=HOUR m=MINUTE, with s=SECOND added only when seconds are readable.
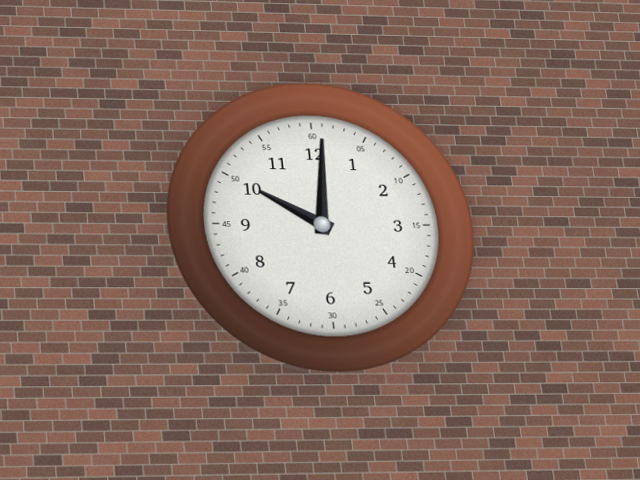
h=10 m=1
